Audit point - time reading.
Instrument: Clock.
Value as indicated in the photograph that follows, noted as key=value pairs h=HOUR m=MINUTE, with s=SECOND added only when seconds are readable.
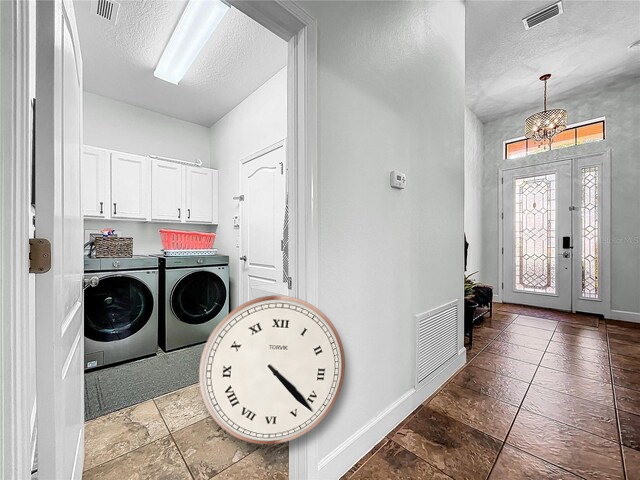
h=4 m=22
